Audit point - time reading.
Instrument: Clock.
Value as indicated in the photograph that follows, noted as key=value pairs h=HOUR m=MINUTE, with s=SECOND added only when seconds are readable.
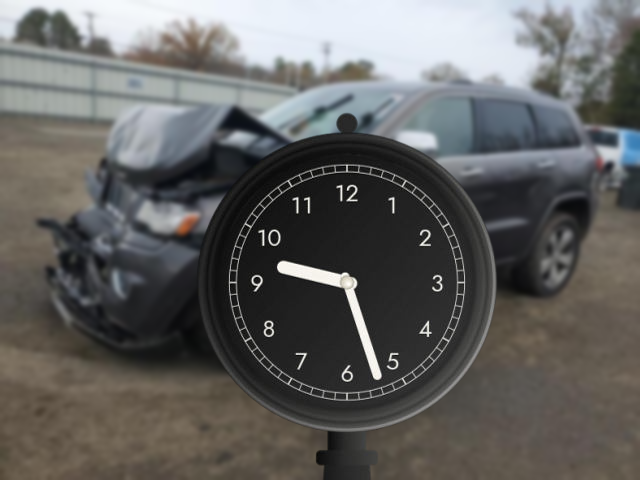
h=9 m=27
